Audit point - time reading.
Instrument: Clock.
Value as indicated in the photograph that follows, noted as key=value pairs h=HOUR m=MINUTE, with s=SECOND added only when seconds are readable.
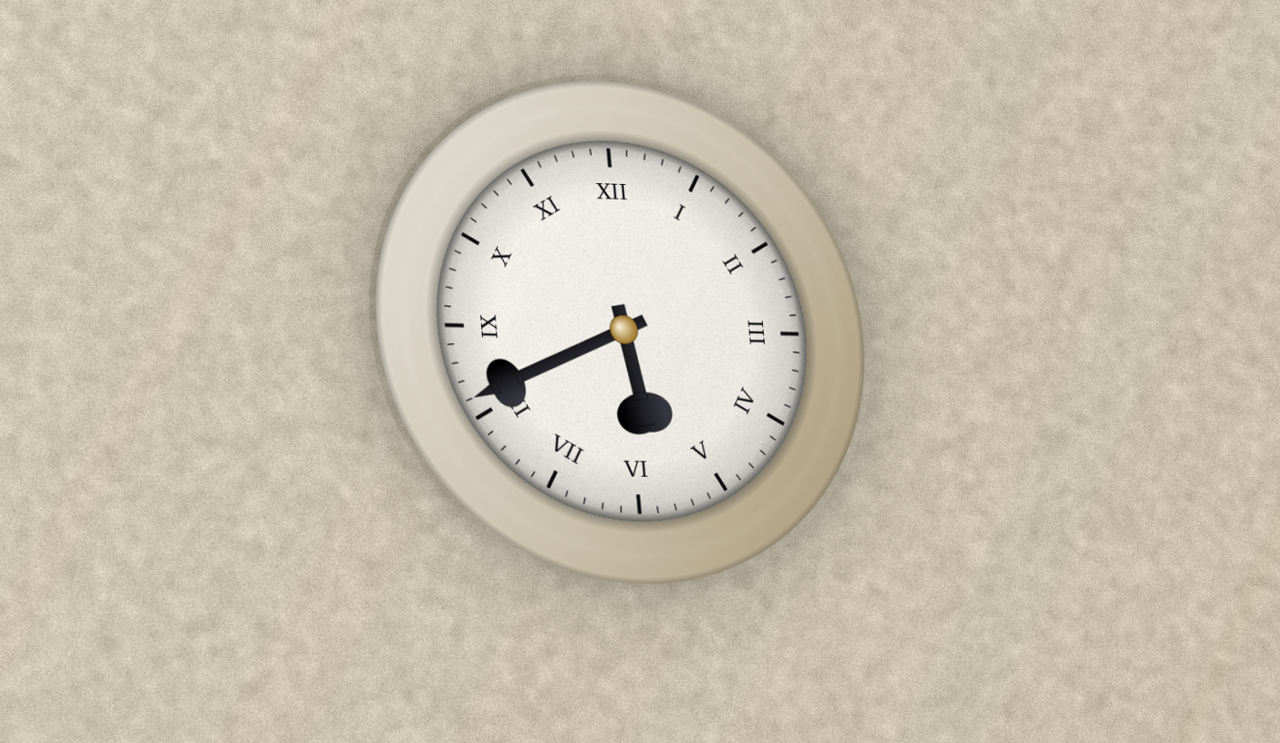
h=5 m=41
